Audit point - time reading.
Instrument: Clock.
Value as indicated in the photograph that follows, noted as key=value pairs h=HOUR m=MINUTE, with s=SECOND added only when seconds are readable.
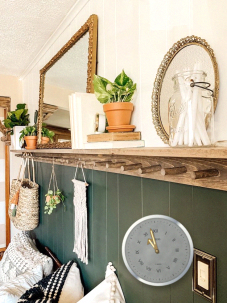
h=10 m=58
